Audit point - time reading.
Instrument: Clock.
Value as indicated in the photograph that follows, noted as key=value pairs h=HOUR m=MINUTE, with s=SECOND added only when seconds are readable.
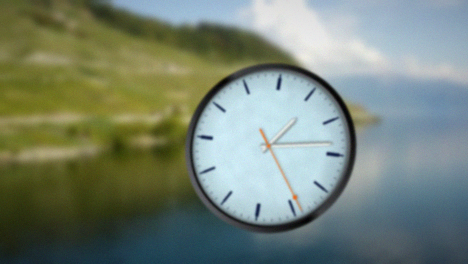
h=1 m=13 s=24
